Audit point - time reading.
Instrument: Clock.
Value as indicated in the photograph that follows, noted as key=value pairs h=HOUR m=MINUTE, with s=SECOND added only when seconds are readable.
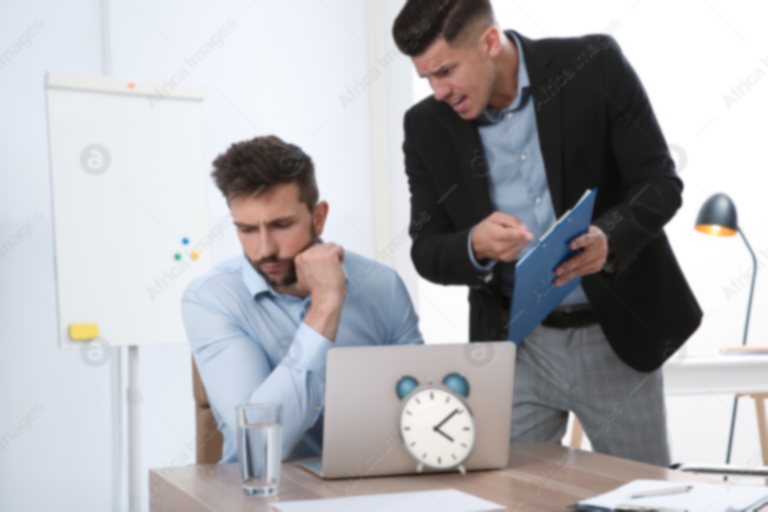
h=4 m=9
